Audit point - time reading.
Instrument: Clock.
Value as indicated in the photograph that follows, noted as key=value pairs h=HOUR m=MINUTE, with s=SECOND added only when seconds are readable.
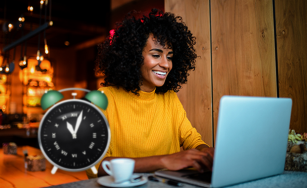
h=11 m=3
